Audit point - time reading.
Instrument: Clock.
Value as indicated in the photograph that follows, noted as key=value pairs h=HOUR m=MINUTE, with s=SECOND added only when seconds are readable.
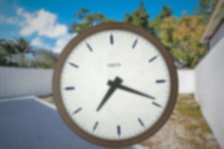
h=7 m=19
